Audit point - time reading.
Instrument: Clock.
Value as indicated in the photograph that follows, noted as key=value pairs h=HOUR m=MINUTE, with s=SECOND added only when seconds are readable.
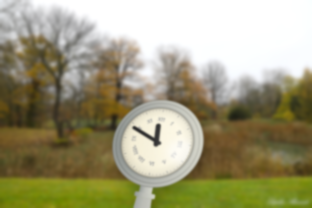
h=11 m=49
